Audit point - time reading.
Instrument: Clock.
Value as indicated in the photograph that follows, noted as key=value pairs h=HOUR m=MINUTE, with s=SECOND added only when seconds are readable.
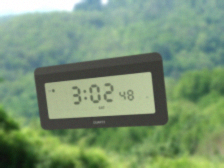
h=3 m=2 s=48
